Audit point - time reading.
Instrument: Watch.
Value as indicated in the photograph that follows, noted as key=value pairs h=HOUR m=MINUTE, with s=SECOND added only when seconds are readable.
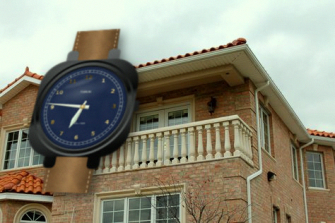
h=6 m=46
